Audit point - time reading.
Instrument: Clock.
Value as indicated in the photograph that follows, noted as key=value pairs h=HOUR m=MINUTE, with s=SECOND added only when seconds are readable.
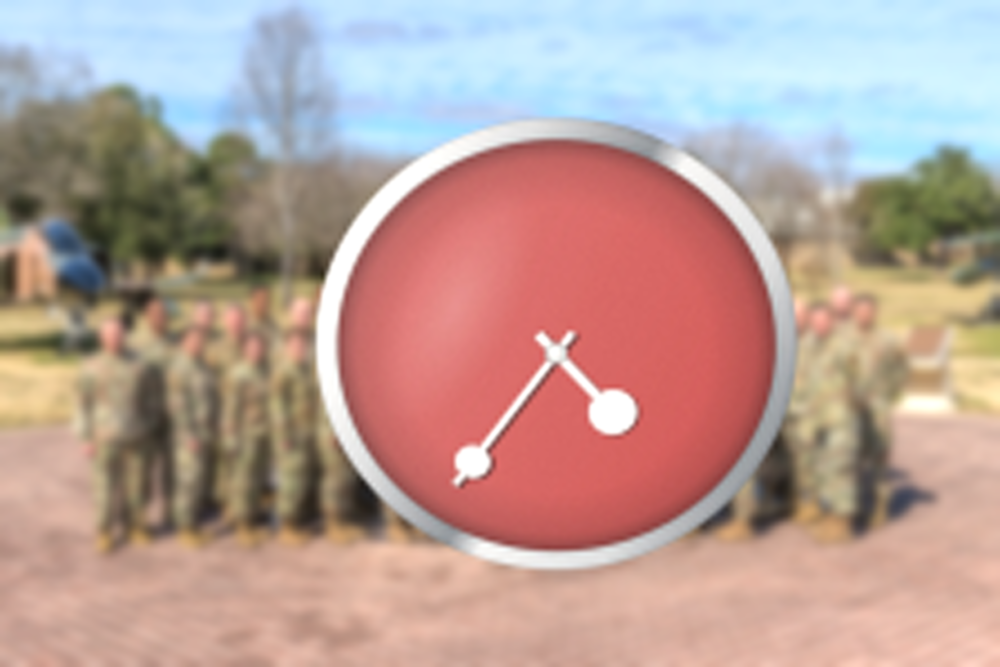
h=4 m=36
